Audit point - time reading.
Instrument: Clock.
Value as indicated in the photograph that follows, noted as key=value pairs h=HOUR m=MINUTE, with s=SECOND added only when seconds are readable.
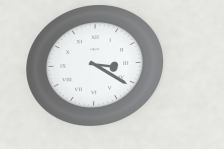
h=3 m=21
